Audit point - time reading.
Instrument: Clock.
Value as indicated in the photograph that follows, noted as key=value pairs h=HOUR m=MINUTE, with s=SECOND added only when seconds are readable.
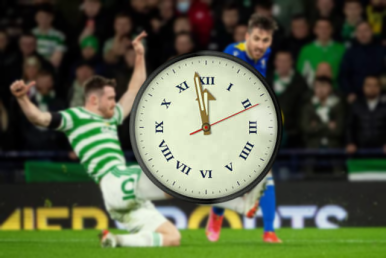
h=11 m=58 s=11
